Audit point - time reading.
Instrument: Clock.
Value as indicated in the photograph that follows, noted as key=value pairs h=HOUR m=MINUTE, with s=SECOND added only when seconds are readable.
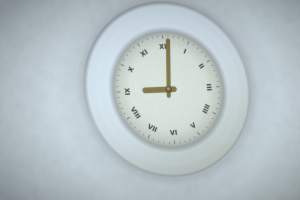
h=9 m=1
